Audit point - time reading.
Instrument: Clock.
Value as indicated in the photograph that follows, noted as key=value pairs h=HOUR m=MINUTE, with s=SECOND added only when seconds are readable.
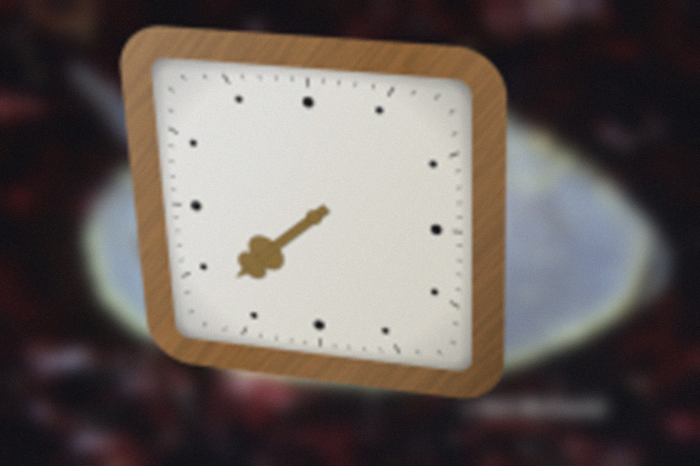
h=7 m=38
